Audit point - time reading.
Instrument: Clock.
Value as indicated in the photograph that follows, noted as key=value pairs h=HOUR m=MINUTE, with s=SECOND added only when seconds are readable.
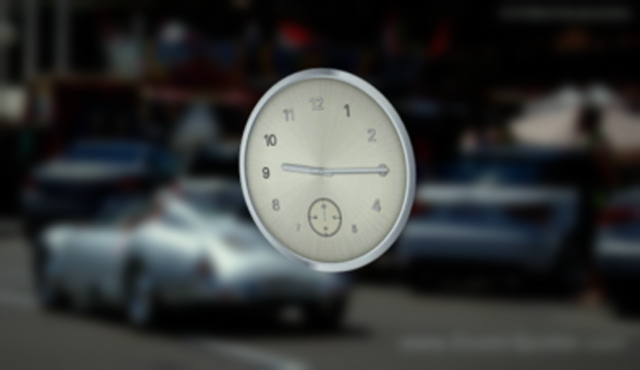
h=9 m=15
